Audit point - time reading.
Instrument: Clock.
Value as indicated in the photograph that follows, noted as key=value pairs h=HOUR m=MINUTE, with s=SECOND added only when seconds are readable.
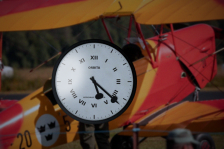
h=5 m=22
